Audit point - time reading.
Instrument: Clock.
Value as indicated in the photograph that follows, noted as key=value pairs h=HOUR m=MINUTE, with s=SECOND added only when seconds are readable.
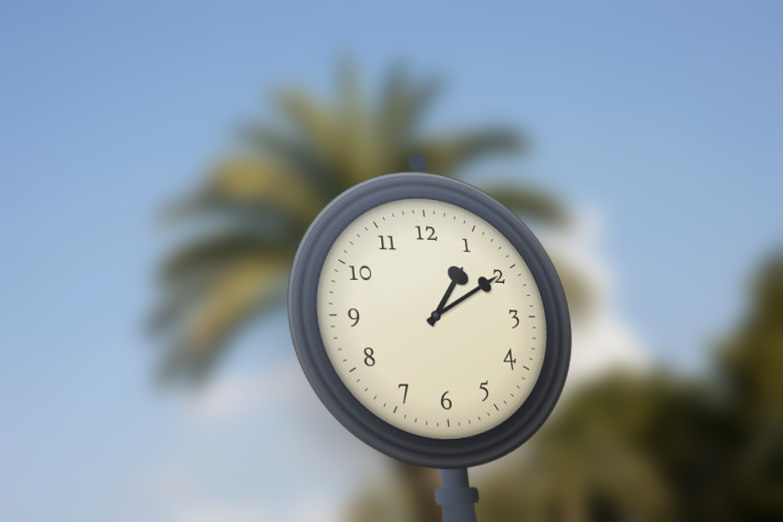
h=1 m=10
